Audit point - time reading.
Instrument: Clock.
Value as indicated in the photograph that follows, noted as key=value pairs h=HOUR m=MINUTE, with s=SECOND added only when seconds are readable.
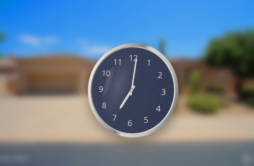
h=7 m=1
